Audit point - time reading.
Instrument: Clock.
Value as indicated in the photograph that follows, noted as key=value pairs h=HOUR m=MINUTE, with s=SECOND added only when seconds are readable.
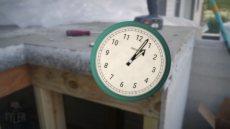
h=1 m=3
